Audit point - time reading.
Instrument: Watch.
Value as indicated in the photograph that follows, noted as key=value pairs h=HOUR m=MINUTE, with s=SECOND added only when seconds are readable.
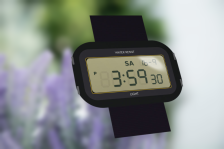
h=3 m=59 s=30
